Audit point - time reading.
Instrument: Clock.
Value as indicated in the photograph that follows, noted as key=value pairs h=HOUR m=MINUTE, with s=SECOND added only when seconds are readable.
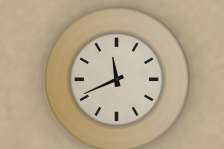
h=11 m=41
